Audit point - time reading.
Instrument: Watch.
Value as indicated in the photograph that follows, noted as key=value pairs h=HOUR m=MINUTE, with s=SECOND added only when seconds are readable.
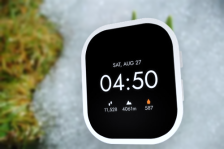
h=4 m=50
